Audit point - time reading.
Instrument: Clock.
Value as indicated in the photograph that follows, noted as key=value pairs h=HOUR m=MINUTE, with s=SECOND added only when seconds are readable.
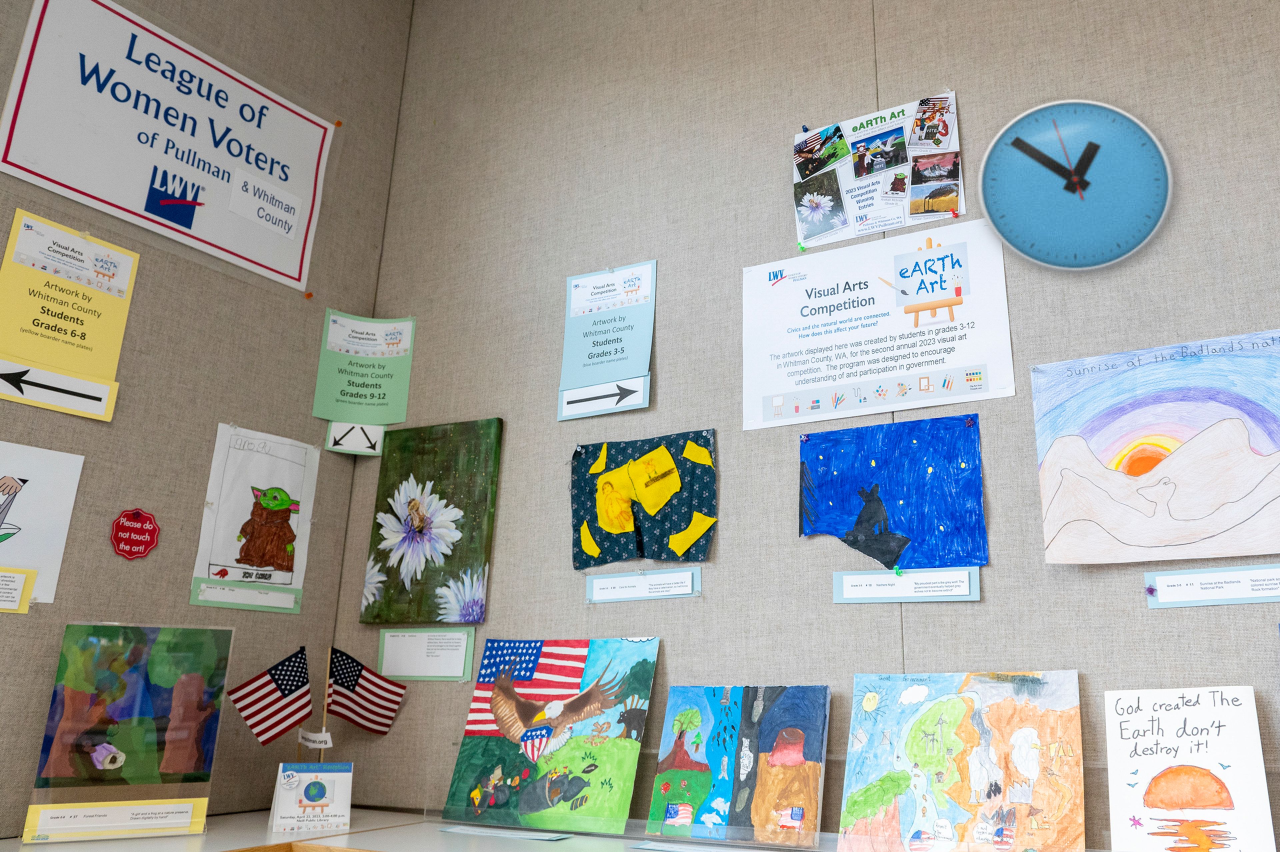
h=12 m=50 s=57
